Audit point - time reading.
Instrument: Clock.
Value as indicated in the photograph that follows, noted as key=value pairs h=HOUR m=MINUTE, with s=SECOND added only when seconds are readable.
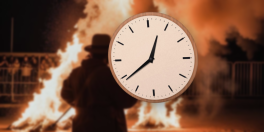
h=12 m=39
